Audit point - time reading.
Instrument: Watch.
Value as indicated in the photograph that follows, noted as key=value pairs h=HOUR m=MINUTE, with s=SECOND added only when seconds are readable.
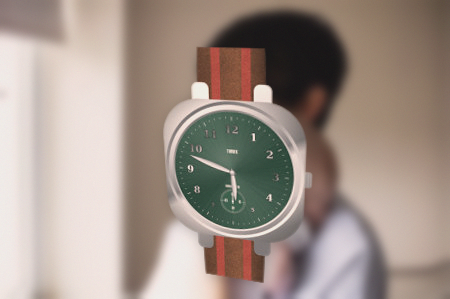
h=5 m=48
